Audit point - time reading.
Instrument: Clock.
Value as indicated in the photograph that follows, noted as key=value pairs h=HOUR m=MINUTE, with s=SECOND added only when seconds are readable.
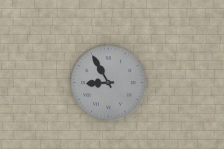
h=8 m=55
